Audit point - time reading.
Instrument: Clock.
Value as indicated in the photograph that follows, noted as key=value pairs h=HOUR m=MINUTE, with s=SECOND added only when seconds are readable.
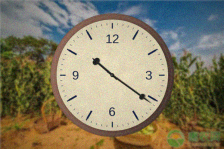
h=10 m=21
